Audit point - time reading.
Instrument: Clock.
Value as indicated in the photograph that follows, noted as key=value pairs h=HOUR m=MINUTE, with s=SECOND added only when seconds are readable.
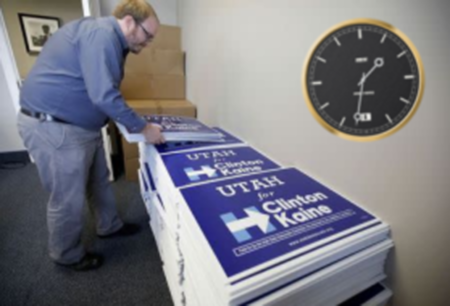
h=1 m=32
